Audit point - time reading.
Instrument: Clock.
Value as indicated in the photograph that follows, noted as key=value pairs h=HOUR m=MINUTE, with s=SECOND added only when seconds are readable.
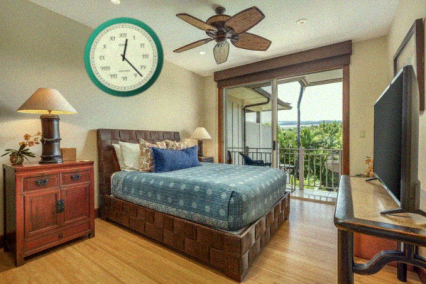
h=12 m=23
